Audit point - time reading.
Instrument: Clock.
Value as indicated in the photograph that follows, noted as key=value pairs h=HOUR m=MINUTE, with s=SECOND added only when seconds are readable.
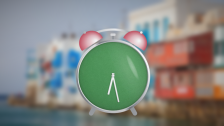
h=6 m=28
